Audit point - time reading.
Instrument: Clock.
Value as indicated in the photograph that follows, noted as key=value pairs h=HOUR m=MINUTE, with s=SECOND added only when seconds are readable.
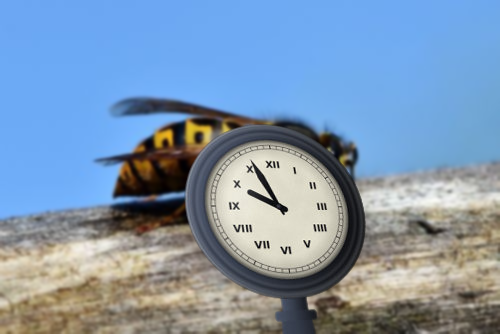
h=9 m=56
